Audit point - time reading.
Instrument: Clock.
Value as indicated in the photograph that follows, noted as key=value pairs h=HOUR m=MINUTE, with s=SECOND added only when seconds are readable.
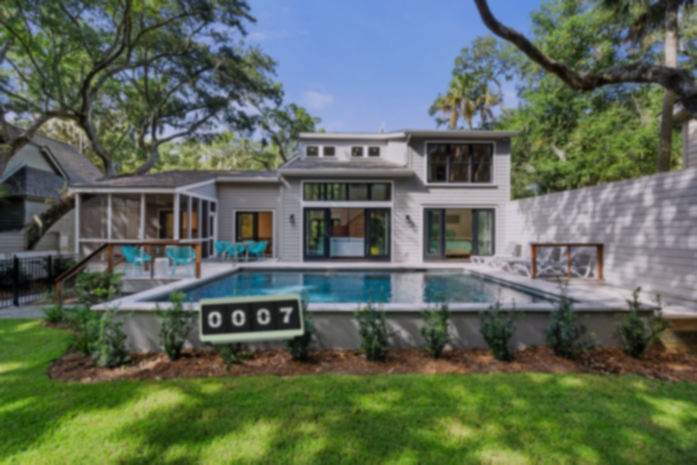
h=0 m=7
